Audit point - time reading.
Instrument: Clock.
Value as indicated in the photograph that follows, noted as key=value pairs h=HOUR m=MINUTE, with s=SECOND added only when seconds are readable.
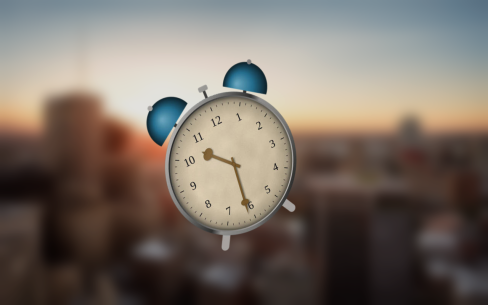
h=10 m=31
